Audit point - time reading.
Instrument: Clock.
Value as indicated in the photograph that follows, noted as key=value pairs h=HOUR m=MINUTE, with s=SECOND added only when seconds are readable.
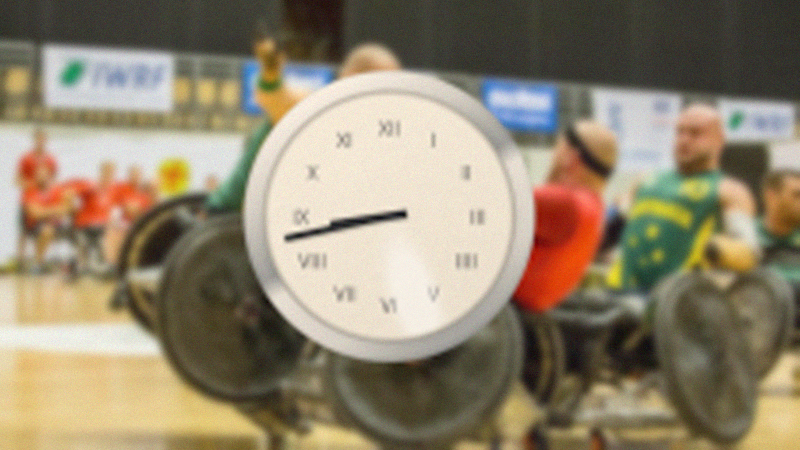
h=8 m=43
